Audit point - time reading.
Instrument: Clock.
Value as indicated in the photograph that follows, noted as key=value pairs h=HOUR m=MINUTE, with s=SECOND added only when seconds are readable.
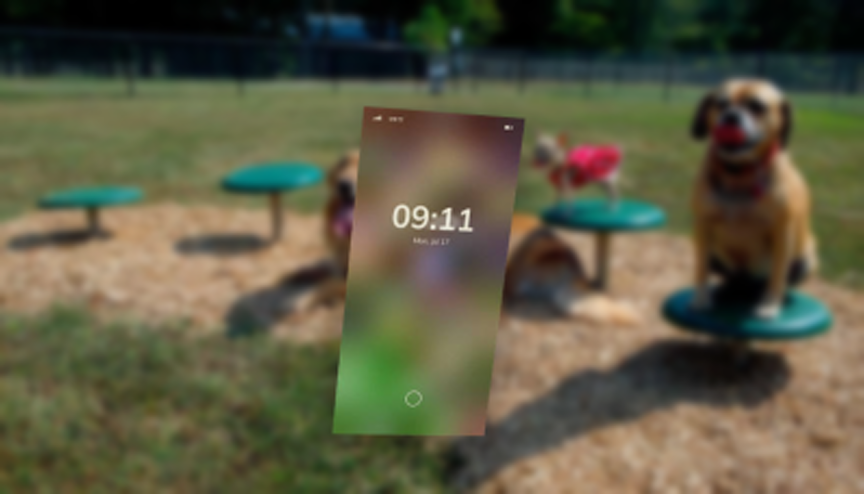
h=9 m=11
